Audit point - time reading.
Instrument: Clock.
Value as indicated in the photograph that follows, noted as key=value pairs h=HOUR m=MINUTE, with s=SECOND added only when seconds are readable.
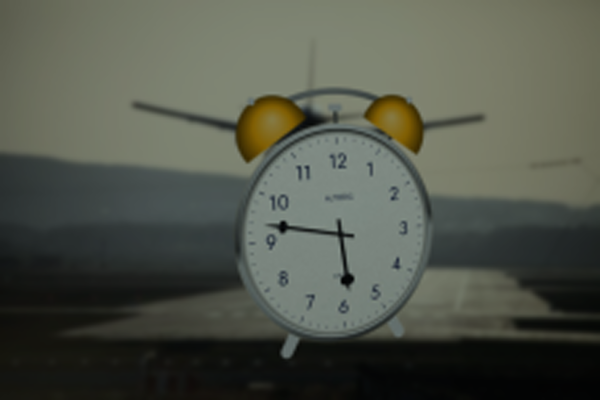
h=5 m=47
